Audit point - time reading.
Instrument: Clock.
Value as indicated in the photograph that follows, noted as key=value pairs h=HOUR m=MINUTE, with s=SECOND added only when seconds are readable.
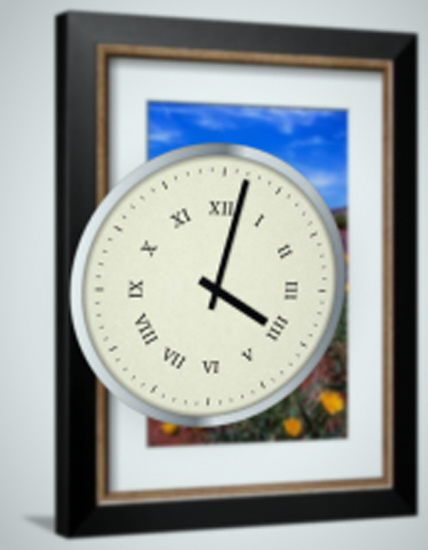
h=4 m=2
